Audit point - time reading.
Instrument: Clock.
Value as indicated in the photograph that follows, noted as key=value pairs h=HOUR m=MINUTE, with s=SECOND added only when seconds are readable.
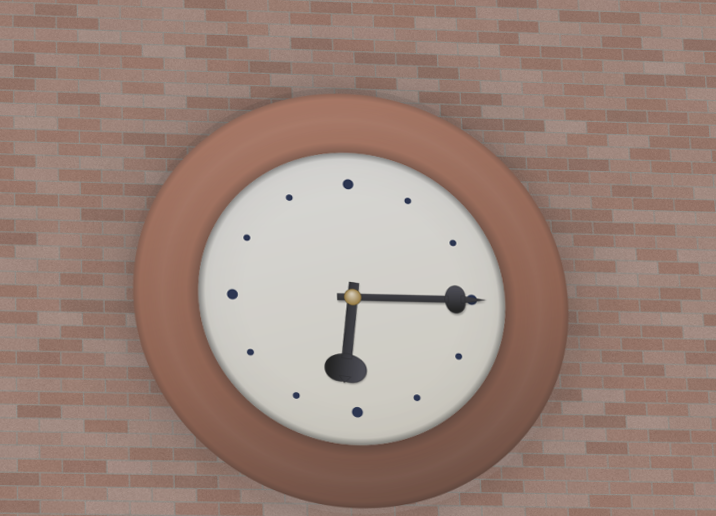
h=6 m=15
